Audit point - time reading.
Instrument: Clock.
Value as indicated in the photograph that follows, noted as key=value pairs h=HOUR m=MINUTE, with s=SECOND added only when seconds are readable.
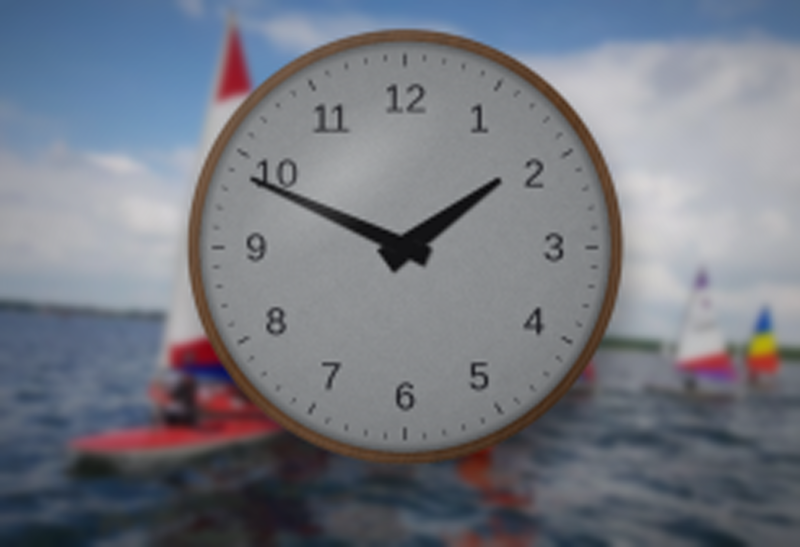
h=1 m=49
